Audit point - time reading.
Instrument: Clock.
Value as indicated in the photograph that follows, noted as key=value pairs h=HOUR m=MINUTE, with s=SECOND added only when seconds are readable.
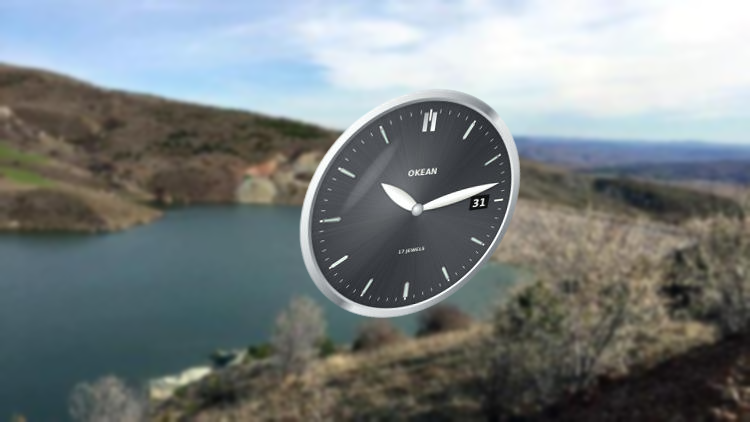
h=10 m=13
